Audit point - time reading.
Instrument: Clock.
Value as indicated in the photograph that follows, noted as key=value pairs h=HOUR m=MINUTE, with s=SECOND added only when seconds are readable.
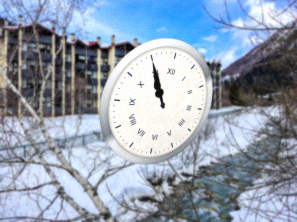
h=10 m=55
